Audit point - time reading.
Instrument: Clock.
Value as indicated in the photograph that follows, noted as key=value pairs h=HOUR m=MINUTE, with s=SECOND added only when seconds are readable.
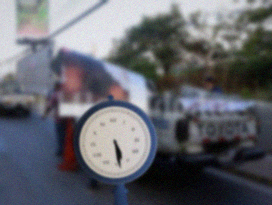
h=5 m=29
